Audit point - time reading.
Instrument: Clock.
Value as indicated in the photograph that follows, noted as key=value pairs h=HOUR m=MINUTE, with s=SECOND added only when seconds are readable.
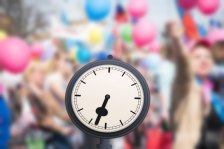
h=6 m=33
